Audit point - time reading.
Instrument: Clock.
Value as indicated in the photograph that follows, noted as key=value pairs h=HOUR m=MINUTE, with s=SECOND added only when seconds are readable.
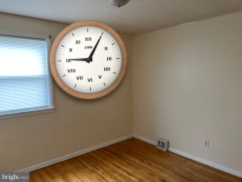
h=9 m=5
